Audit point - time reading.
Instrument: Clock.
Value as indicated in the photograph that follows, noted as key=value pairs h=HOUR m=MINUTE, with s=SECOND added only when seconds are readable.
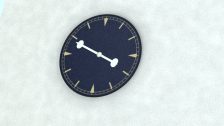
h=3 m=49
